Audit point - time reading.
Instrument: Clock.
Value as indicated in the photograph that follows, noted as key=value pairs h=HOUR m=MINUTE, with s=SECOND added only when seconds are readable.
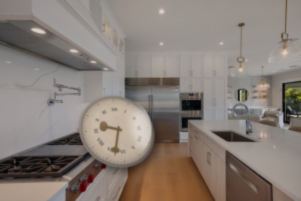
h=9 m=33
